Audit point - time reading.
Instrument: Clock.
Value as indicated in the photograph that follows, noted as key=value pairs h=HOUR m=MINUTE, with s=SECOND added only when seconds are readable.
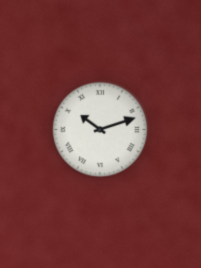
h=10 m=12
